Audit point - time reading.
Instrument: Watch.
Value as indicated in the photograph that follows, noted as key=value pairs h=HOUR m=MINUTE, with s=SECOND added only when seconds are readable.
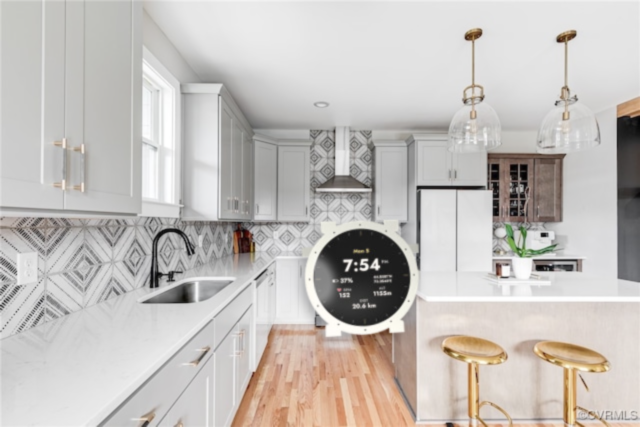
h=7 m=54
